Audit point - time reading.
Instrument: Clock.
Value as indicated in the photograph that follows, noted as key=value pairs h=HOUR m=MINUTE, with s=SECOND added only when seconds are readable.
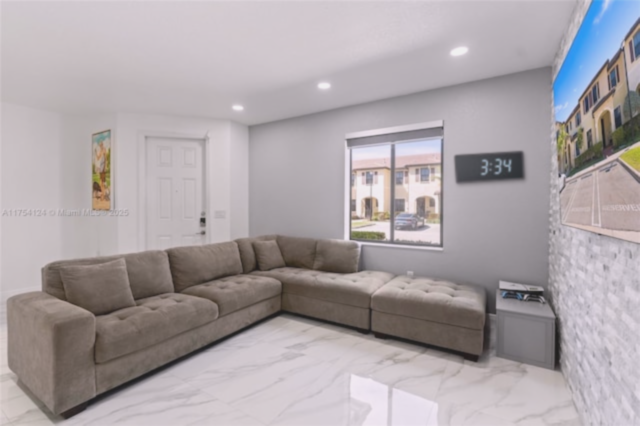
h=3 m=34
